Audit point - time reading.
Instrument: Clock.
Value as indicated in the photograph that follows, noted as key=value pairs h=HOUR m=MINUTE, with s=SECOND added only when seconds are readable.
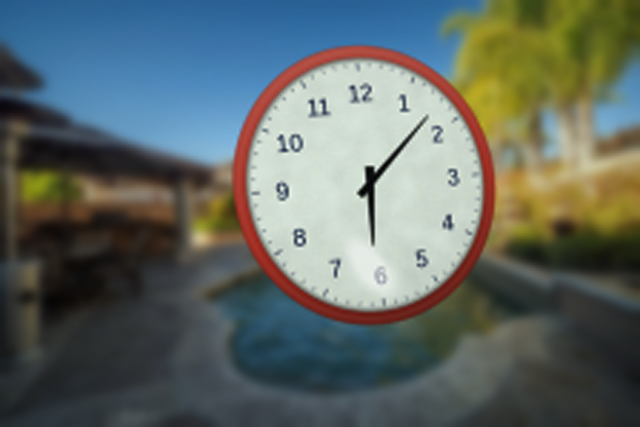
h=6 m=8
